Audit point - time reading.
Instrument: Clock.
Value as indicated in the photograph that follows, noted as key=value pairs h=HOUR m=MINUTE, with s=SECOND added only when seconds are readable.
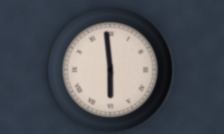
h=5 m=59
